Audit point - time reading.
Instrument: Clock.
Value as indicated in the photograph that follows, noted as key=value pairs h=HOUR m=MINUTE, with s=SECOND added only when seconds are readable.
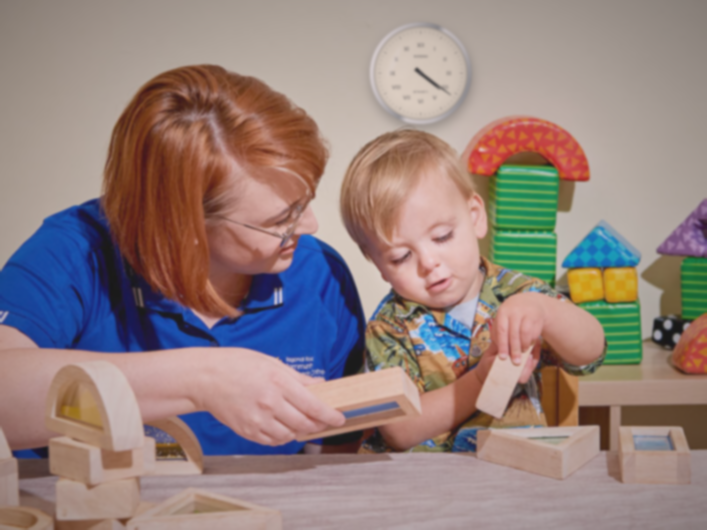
h=4 m=21
